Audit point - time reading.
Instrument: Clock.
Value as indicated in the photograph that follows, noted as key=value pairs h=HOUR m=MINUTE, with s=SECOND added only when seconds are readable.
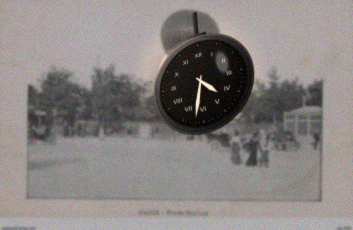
h=4 m=32
